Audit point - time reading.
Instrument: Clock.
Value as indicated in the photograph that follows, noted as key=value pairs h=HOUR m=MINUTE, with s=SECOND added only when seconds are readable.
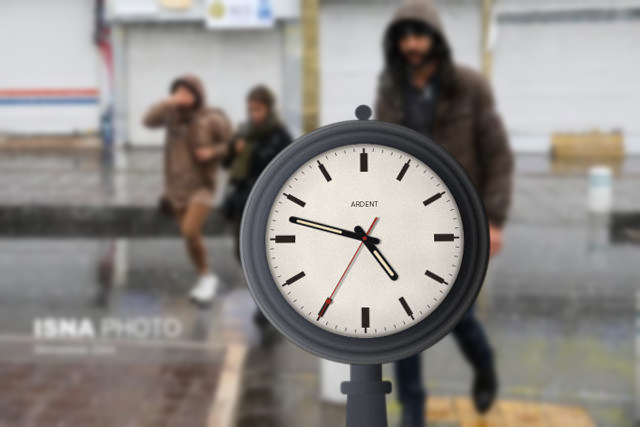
h=4 m=47 s=35
